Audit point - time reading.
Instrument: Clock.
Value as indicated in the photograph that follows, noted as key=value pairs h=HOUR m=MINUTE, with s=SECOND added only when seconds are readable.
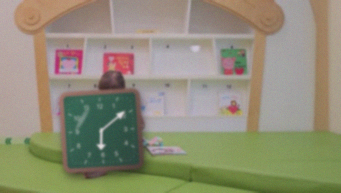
h=6 m=9
